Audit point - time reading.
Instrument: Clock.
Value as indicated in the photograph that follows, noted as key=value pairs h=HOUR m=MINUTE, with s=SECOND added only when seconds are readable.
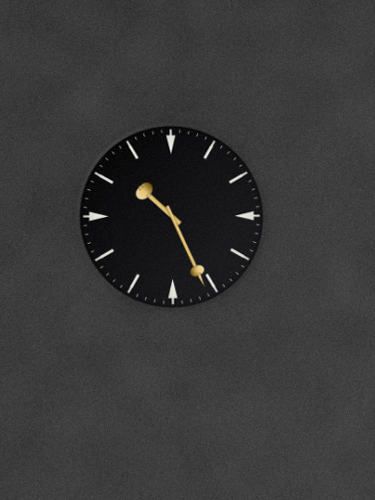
h=10 m=26
